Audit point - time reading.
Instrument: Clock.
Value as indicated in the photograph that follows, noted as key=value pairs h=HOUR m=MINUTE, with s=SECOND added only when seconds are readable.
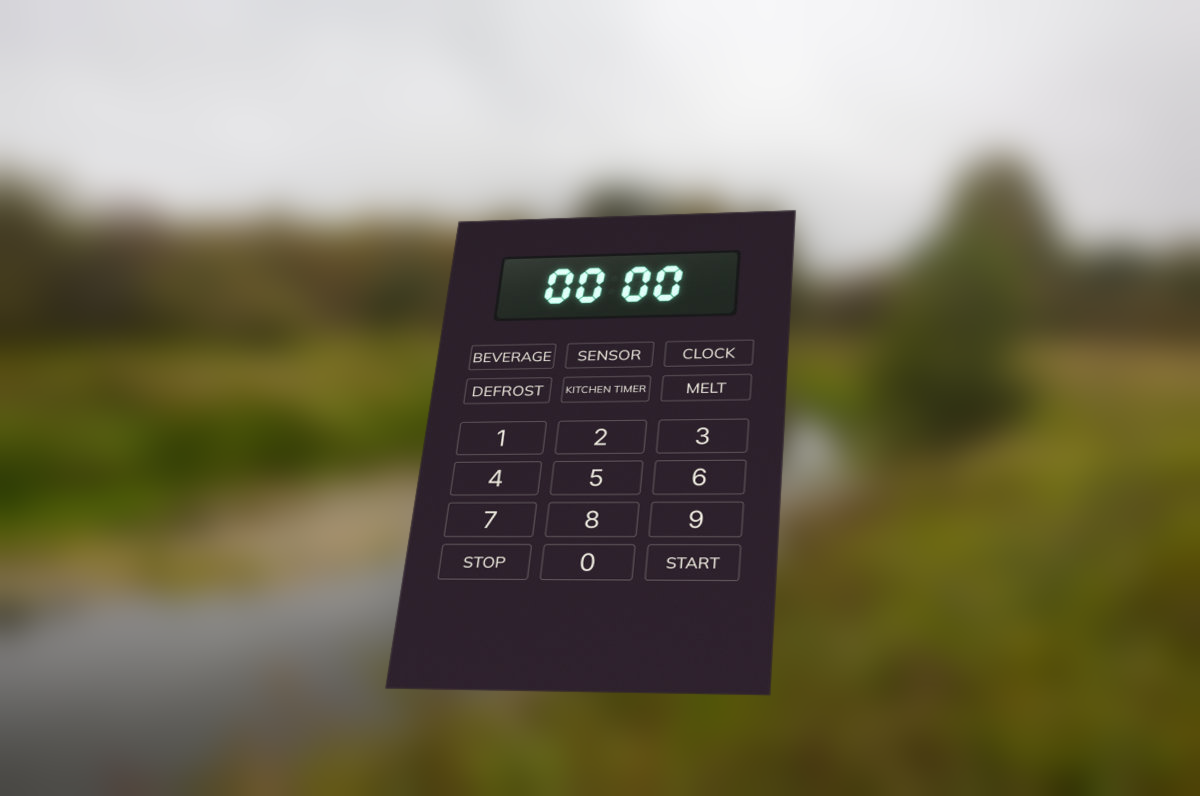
h=0 m=0
